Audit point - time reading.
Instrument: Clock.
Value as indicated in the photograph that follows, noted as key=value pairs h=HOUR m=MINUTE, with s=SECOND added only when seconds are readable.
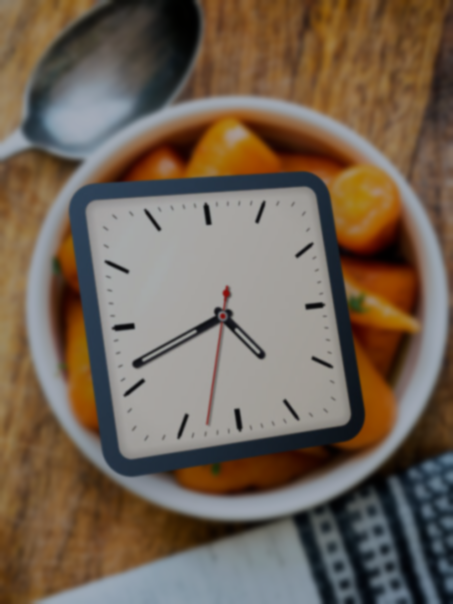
h=4 m=41 s=33
